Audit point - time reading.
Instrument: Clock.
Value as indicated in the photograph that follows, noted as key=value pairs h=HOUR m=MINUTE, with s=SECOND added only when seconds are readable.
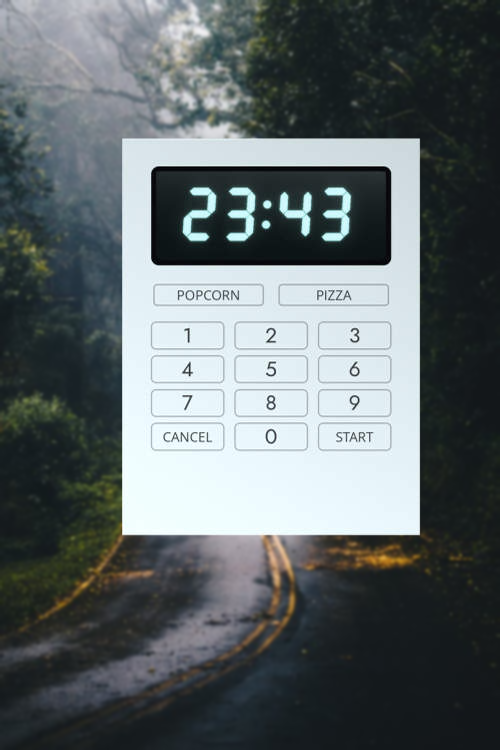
h=23 m=43
